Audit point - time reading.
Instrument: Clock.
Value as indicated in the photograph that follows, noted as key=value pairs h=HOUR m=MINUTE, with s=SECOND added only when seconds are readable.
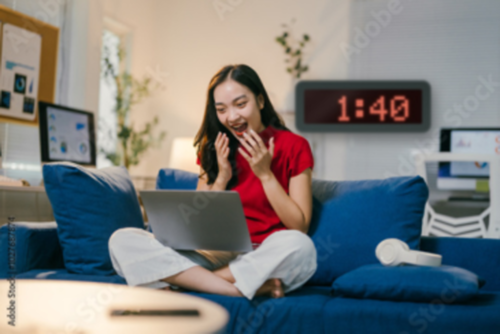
h=1 m=40
